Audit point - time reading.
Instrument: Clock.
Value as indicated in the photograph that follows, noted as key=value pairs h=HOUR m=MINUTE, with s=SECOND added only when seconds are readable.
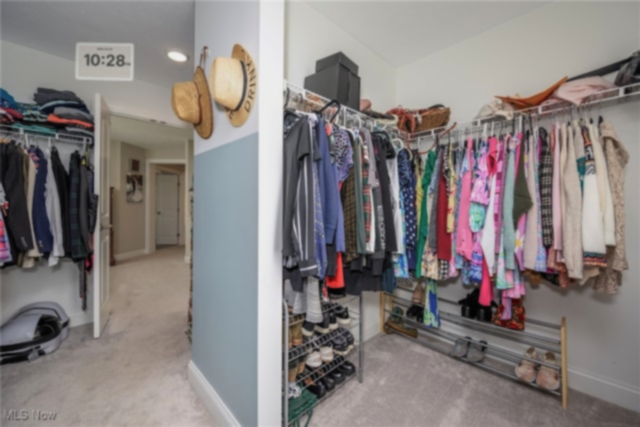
h=10 m=28
